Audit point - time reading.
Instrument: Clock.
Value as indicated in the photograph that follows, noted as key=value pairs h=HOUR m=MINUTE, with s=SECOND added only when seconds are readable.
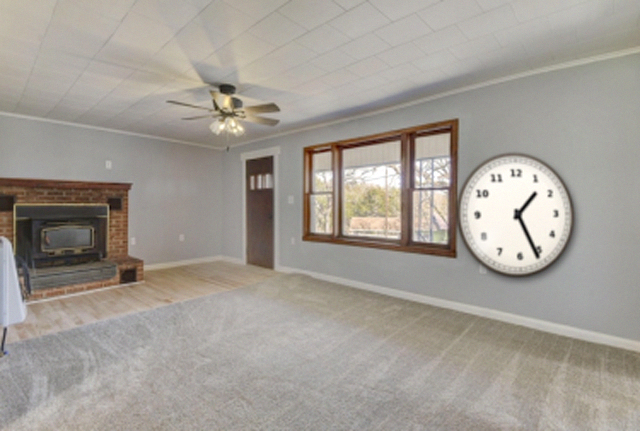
h=1 m=26
